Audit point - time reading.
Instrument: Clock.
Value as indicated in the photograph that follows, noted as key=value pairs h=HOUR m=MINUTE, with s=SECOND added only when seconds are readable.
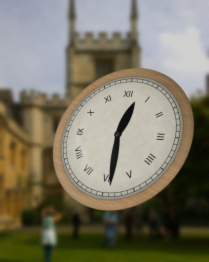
h=12 m=29
